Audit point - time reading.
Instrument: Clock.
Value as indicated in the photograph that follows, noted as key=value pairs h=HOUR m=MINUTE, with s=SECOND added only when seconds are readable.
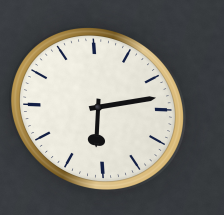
h=6 m=13
